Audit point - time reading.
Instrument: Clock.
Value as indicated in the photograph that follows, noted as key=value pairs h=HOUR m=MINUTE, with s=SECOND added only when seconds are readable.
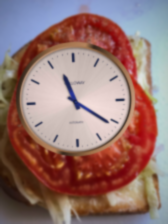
h=11 m=21
